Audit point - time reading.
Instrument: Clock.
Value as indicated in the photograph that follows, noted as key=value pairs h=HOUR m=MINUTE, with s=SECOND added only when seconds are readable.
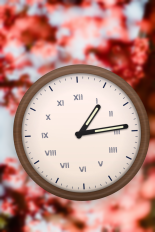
h=1 m=14
